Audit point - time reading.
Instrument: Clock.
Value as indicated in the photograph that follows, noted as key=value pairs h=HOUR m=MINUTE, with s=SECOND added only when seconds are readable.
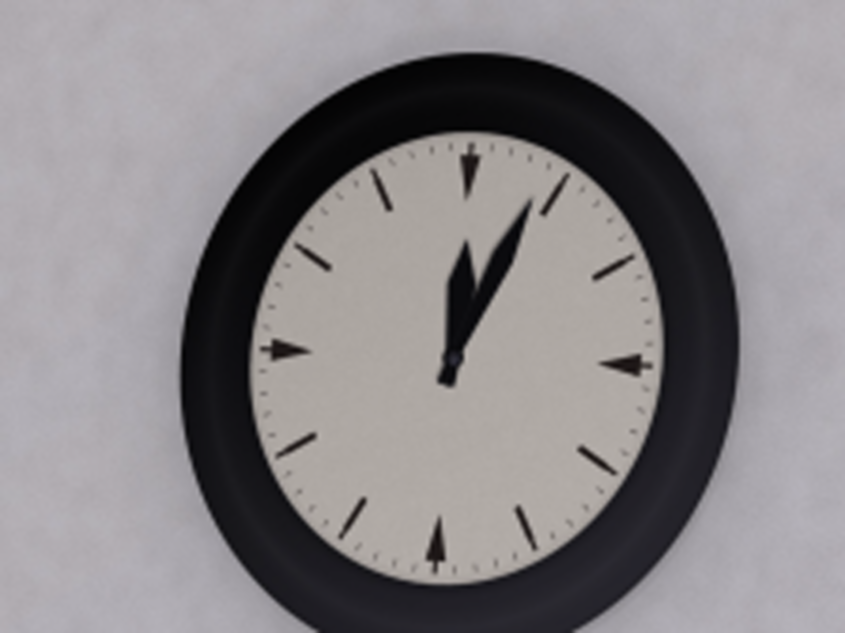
h=12 m=4
